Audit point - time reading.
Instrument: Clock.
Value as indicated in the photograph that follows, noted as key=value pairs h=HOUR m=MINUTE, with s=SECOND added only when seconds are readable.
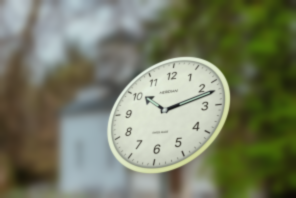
h=10 m=12
